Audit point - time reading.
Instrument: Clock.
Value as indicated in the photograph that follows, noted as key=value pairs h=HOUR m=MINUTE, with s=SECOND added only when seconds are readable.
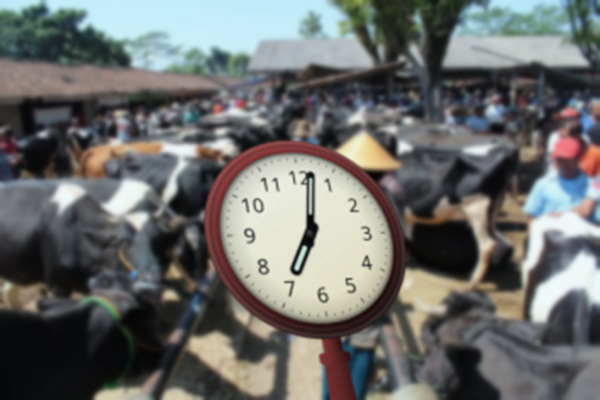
h=7 m=2
